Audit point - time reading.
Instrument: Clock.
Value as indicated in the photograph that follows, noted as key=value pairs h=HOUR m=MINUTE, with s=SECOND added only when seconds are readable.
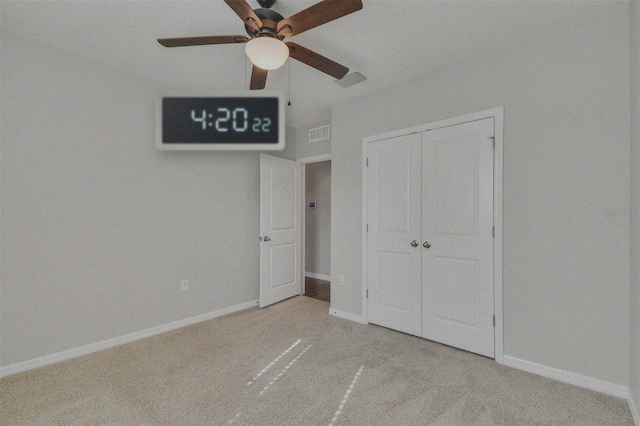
h=4 m=20 s=22
